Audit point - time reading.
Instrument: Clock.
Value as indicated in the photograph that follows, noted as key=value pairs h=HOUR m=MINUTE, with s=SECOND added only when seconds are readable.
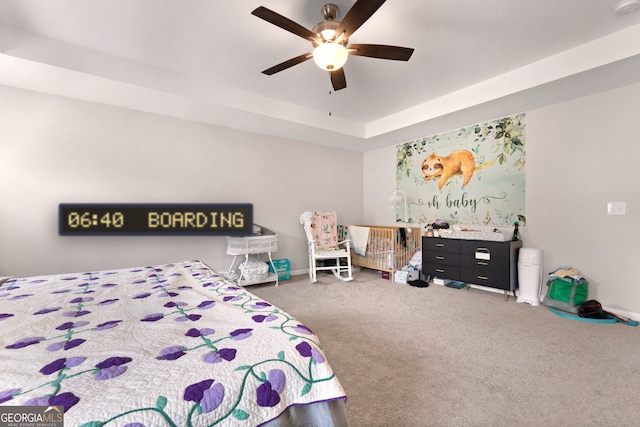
h=6 m=40
